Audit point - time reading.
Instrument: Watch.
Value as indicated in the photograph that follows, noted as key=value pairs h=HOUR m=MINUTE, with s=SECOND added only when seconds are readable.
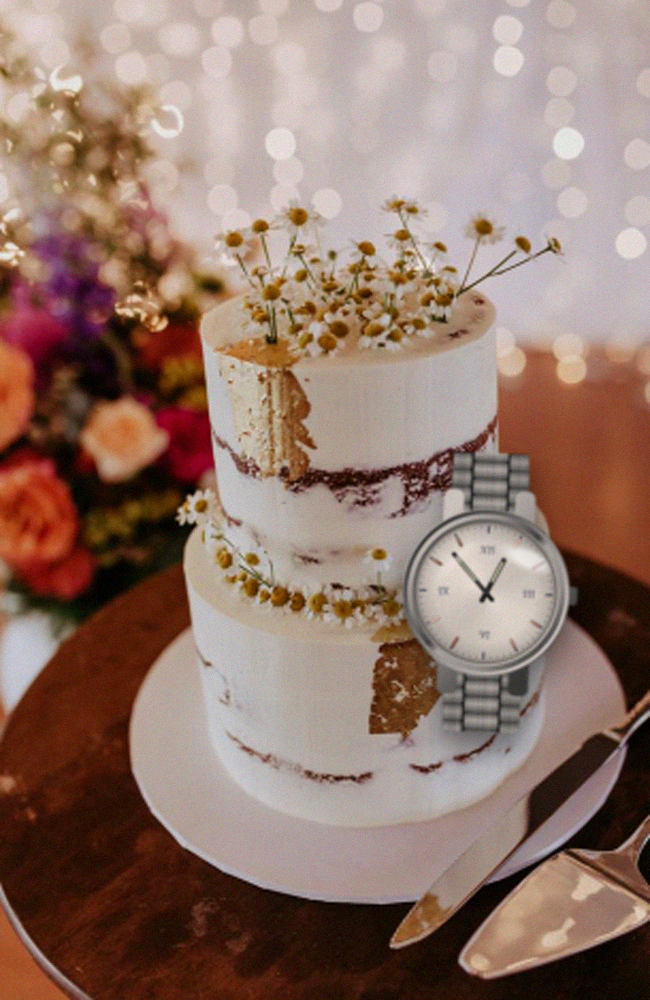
h=12 m=53
